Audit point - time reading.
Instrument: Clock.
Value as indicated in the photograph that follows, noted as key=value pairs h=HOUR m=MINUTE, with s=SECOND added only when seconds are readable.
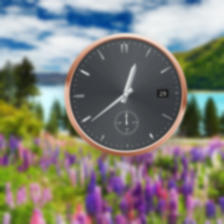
h=12 m=39
